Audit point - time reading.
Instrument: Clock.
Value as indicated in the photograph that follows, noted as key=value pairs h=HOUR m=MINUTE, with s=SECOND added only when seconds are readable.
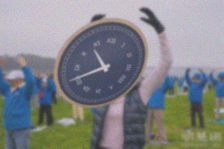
h=10 m=41
